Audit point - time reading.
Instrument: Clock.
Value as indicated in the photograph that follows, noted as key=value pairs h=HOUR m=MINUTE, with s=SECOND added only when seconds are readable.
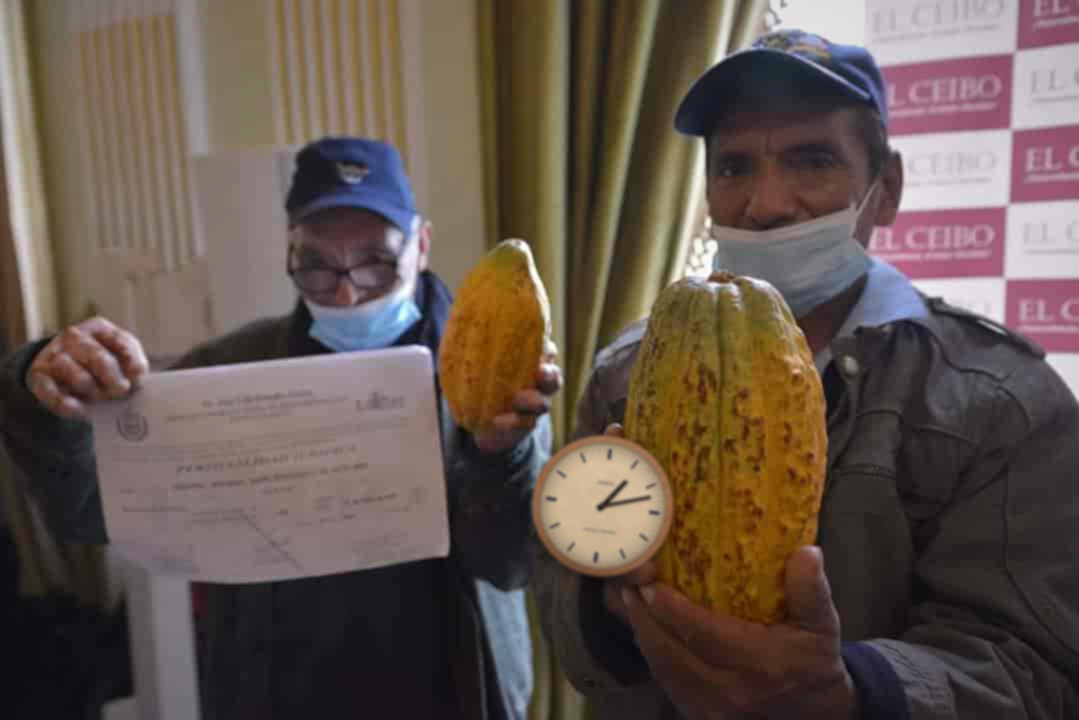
h=1 m=12
